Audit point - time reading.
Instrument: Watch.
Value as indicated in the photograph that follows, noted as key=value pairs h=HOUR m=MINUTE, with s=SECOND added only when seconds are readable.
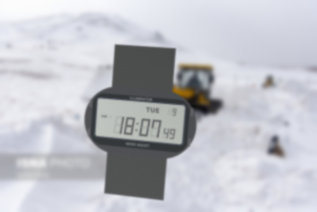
h=18 m=7
